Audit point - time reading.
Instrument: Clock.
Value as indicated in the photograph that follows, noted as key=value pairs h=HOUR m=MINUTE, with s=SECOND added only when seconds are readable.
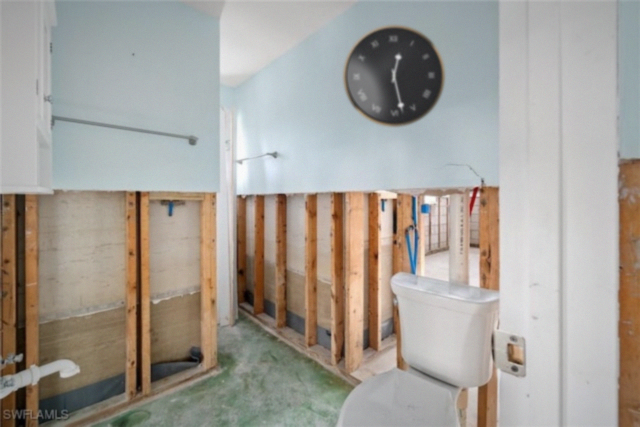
h=12 m=28
